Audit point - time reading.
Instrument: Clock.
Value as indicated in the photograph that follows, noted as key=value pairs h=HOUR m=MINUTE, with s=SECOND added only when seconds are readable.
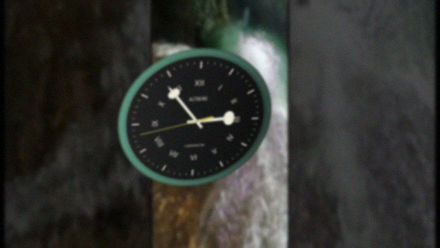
h=2 m=53 s=43
